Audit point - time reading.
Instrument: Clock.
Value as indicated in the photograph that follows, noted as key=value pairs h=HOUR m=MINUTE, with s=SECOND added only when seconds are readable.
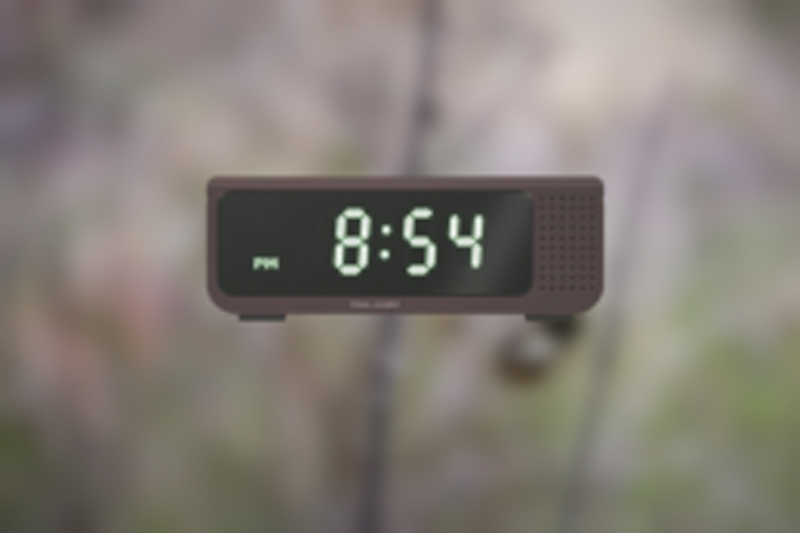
h=8 m=54
